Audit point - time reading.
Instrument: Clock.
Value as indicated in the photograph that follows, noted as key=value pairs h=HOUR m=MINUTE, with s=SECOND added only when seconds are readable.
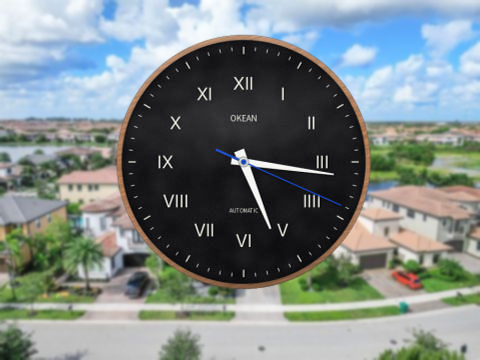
h=5 m=16 s=19
